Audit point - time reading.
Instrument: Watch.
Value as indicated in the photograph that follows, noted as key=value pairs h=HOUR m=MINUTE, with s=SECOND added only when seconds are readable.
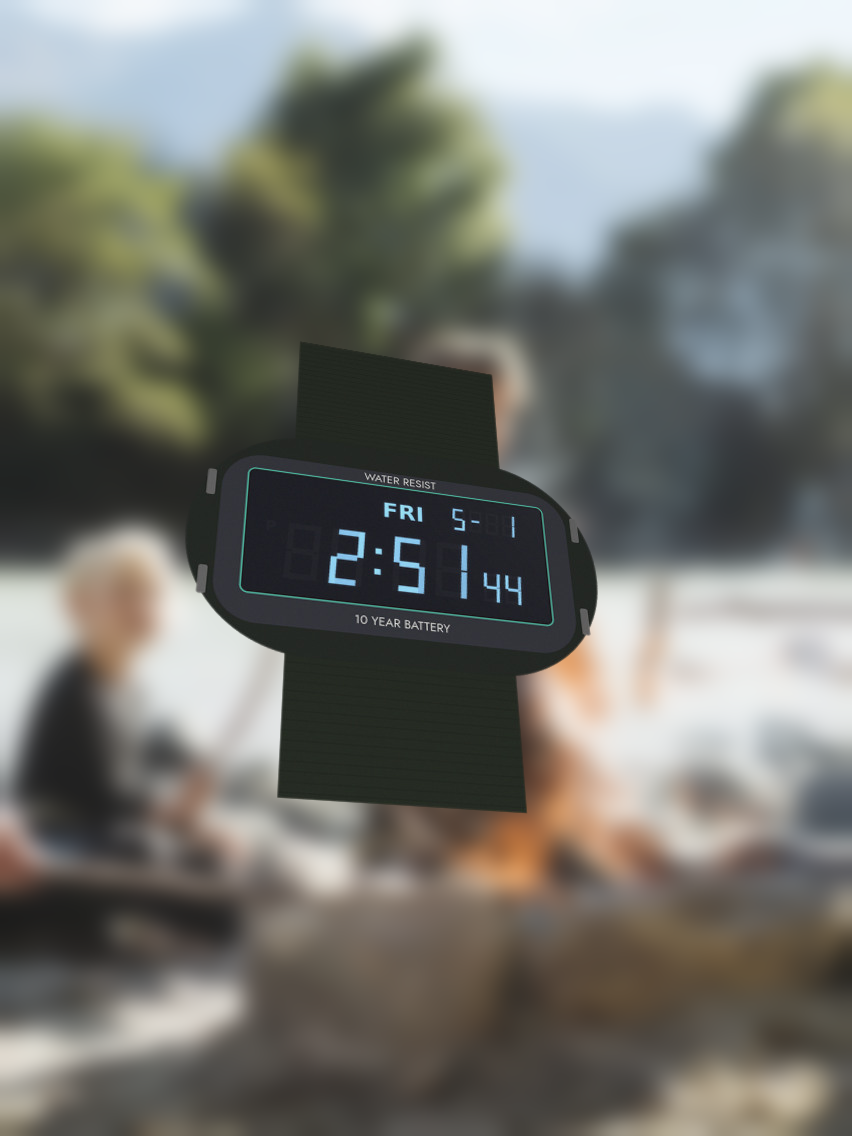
h=2 m=51 s=44
